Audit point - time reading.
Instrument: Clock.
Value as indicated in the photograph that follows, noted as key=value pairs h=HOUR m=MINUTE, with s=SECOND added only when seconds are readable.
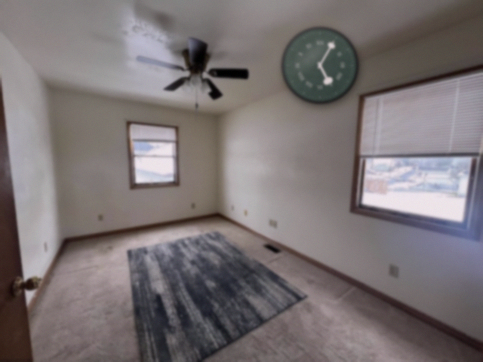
h=5 m=5
